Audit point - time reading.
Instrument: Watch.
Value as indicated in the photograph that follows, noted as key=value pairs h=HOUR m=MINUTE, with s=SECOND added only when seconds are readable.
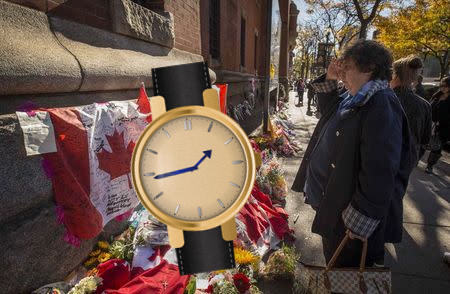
h=1 m=44
